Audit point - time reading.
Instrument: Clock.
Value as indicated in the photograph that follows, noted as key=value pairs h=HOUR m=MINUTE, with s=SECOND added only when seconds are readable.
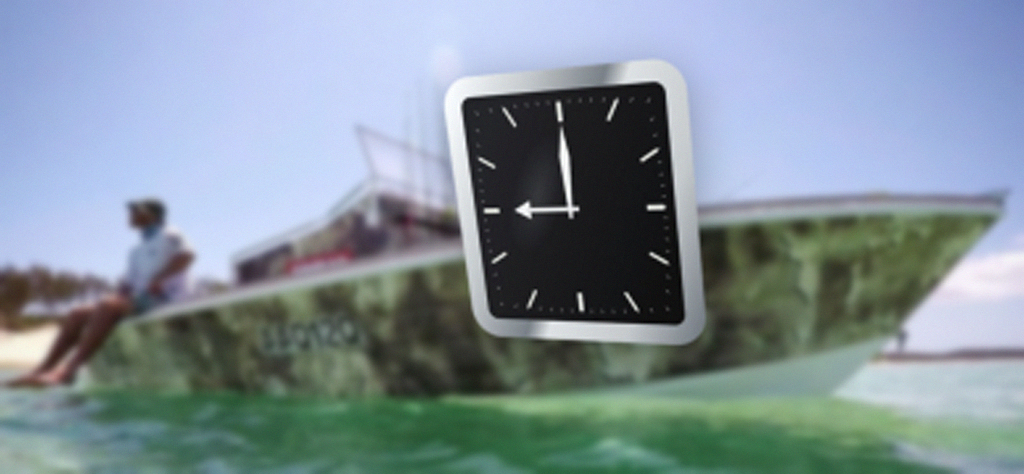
h=9 m=0
